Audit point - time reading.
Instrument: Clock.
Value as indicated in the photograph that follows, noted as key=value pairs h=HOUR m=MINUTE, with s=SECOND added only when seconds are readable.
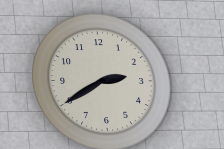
h=2 m=40
